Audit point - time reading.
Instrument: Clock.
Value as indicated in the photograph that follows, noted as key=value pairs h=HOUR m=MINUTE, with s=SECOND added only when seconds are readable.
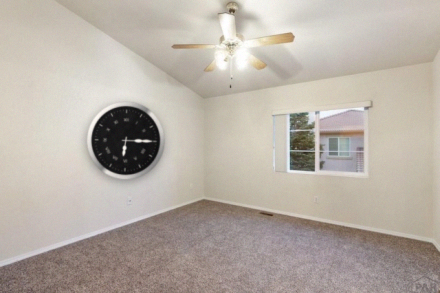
h=6 m=15
